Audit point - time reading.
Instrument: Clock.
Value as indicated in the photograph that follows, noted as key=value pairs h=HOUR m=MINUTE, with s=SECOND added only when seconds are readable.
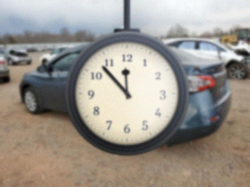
h=11 m=53
